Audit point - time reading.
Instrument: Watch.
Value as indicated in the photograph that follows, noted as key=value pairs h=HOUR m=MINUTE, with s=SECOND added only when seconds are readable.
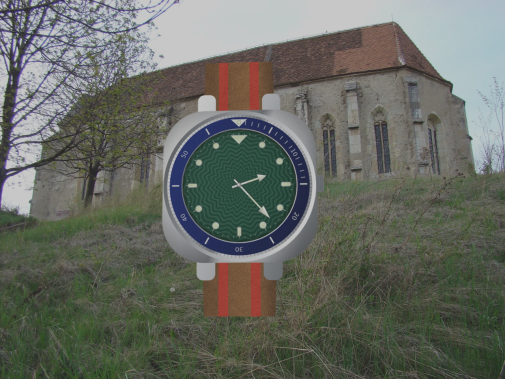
h=2 m=23
